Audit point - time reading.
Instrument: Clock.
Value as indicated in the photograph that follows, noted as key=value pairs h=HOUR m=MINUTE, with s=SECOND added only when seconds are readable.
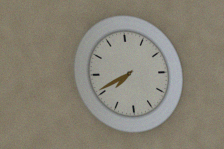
h=7 m=41
